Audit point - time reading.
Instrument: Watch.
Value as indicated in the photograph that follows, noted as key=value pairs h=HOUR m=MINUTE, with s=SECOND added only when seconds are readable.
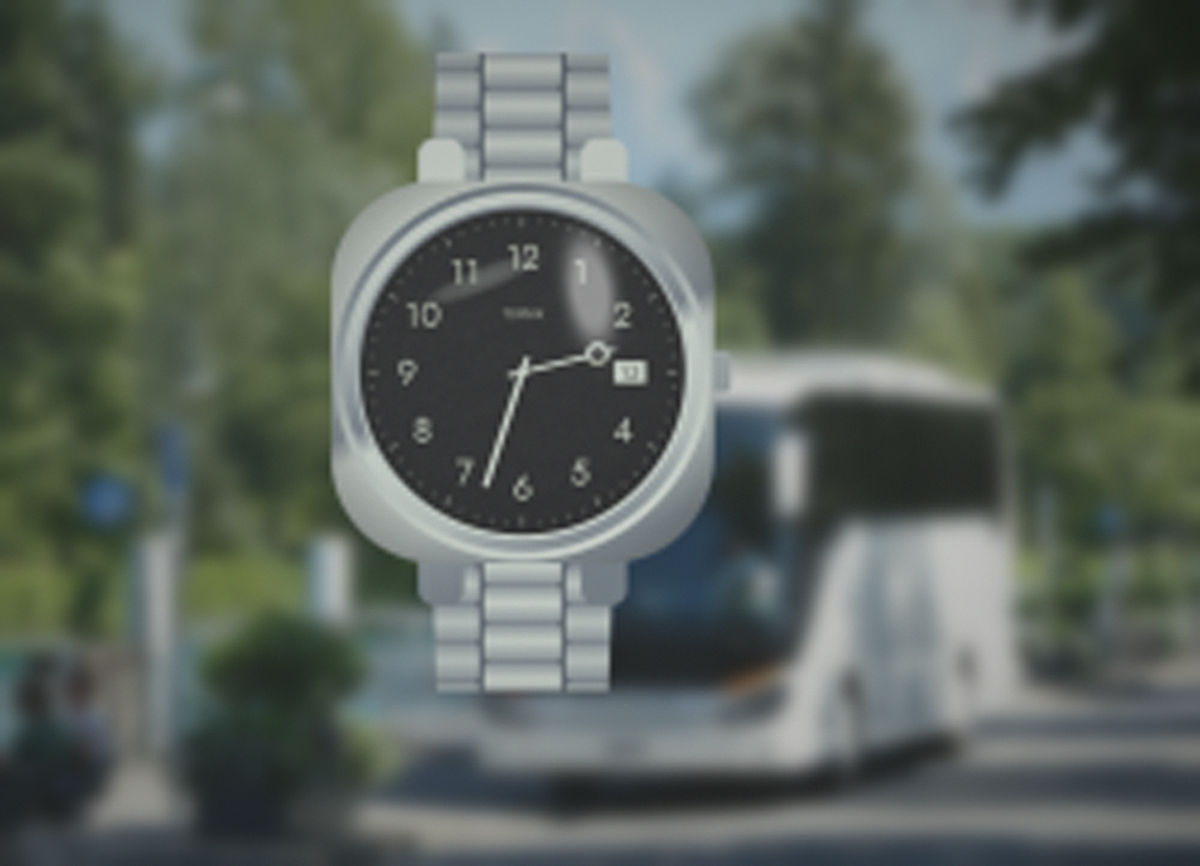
h=2 m=33
